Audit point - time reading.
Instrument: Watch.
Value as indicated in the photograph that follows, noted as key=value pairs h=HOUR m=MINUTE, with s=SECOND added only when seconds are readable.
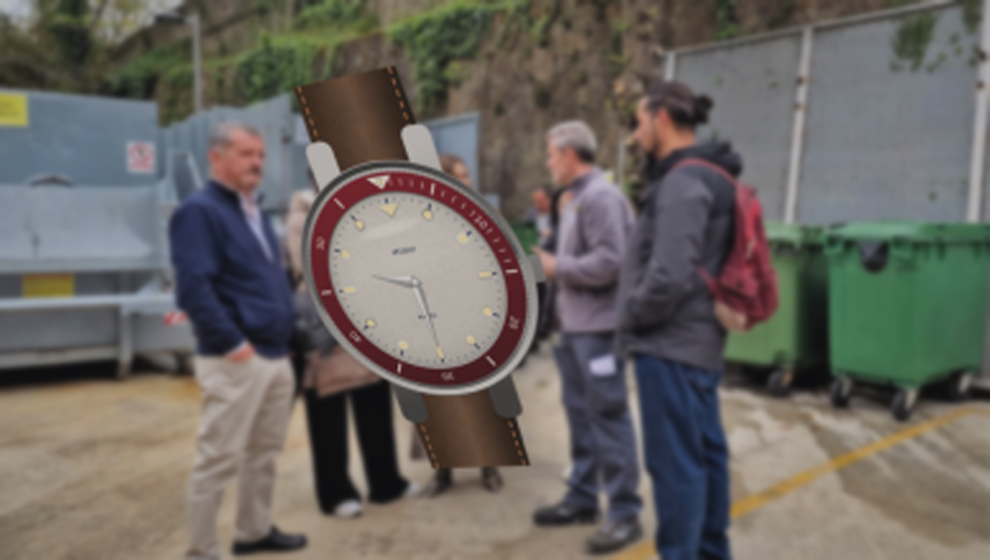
h=9 m=30
